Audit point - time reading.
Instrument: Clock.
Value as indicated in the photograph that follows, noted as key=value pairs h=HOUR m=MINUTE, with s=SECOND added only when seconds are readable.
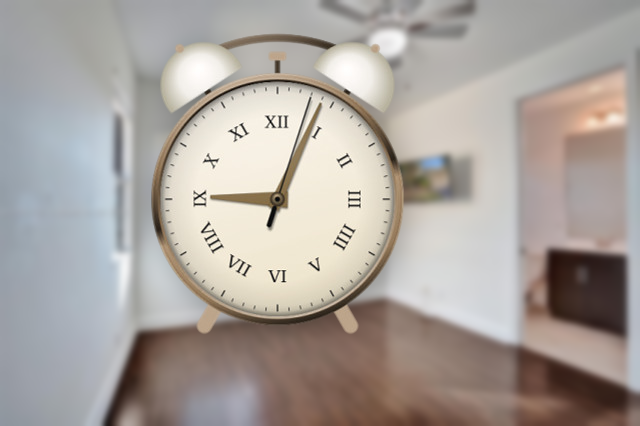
h=9 m=4 s=3
